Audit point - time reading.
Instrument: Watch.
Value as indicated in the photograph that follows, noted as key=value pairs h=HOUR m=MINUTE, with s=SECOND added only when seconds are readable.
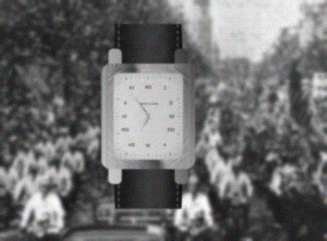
h=6 m=54
